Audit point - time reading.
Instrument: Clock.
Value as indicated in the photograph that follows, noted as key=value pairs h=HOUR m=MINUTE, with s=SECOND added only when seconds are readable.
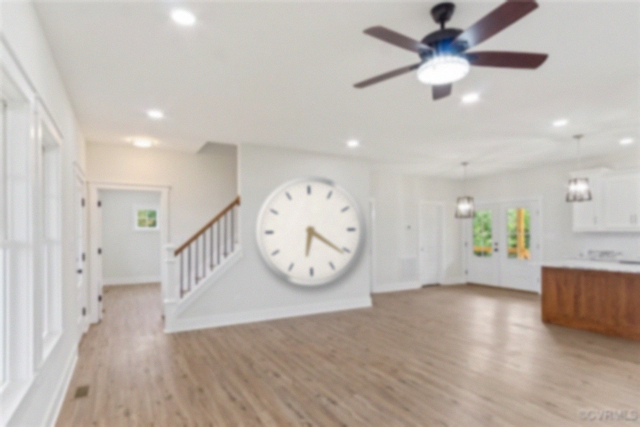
h=6 m=21
